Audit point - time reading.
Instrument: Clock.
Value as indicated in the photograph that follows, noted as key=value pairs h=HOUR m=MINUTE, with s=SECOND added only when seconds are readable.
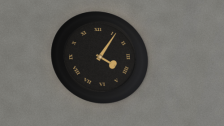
h=4 m=6
